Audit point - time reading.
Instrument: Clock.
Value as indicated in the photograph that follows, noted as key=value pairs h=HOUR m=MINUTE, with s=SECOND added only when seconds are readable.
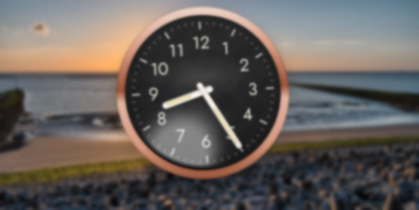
h=8 m=25
